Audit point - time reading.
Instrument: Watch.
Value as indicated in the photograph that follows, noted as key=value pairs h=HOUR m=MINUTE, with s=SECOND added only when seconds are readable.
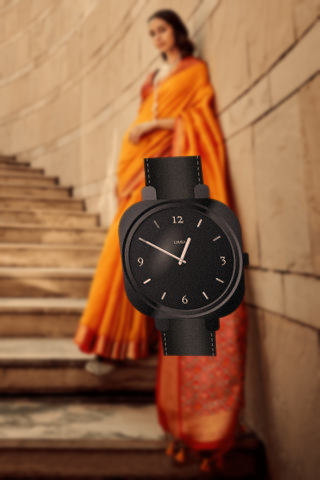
h=12 m=50
